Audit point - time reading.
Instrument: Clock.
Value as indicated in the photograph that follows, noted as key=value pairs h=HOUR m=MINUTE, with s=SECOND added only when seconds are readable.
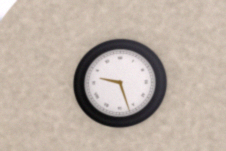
h=9 m=27
